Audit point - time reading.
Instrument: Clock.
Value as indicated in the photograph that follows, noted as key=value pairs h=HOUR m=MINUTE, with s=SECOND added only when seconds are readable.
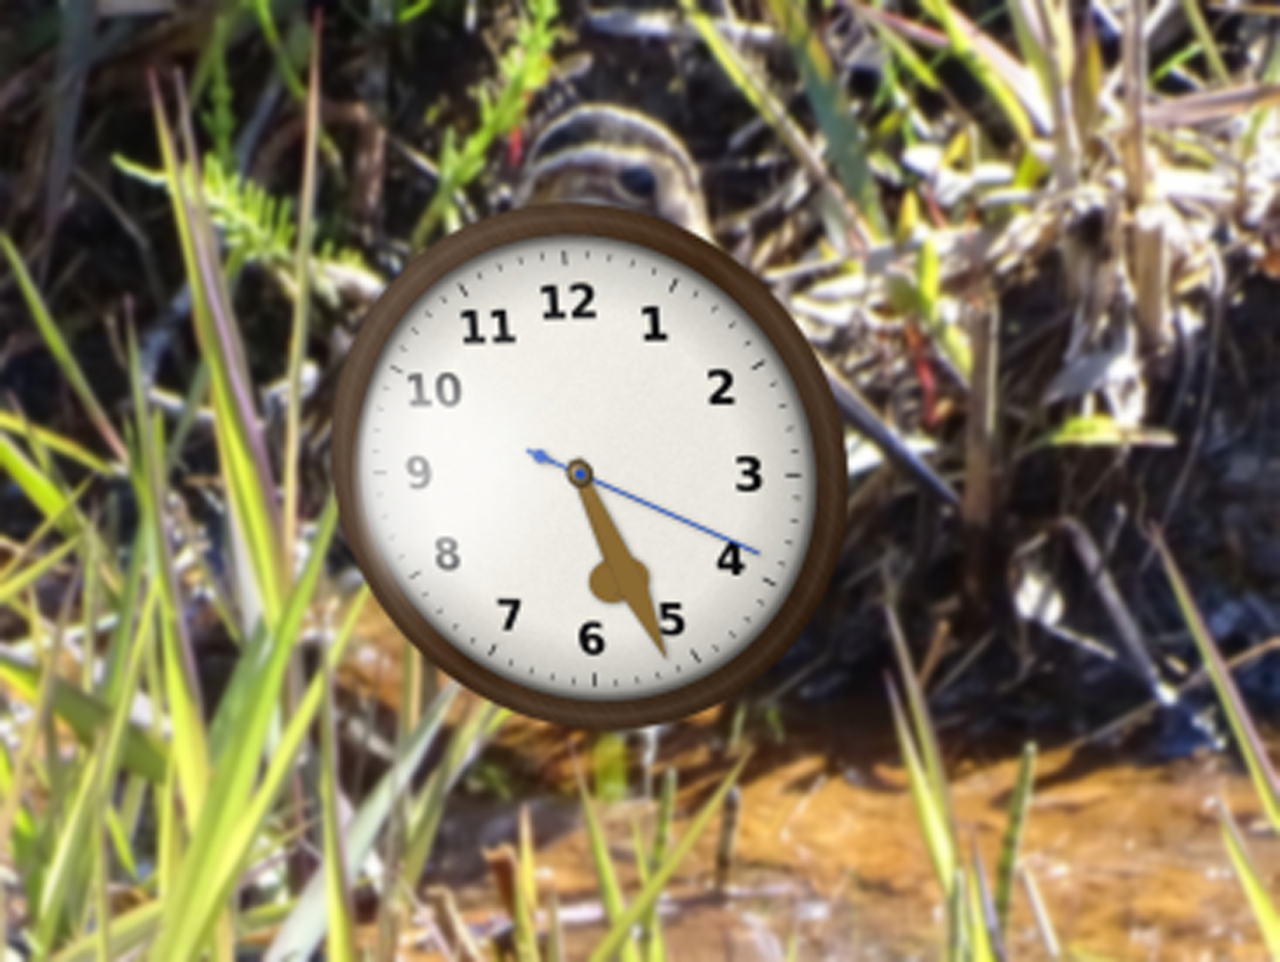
h=5 m=26 s=19
